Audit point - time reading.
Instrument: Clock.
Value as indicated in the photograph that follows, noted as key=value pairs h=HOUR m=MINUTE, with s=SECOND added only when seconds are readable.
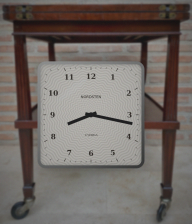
h=8 m=17
